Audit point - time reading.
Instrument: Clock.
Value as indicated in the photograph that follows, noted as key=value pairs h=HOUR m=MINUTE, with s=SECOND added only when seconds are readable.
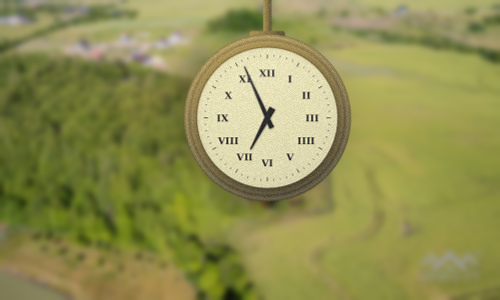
h=6 m=56
